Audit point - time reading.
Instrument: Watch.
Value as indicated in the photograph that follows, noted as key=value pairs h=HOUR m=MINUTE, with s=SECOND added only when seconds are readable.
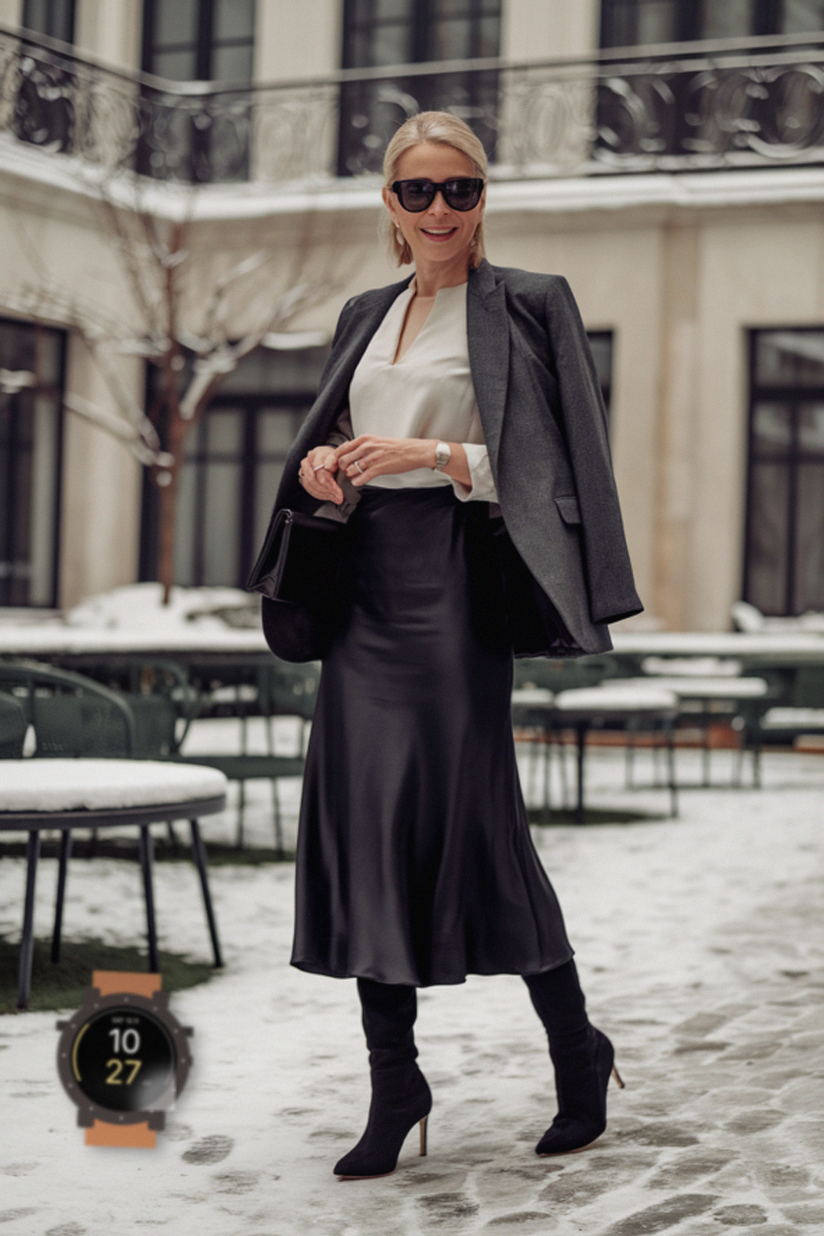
h=10 m=27
